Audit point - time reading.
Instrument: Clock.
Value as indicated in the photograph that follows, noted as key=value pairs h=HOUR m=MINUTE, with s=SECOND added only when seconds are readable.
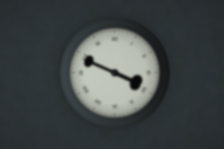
h=3 m=49
